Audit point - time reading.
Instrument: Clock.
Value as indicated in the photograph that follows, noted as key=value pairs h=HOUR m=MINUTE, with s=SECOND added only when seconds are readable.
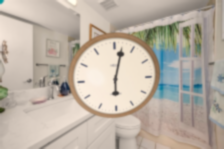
h=6 m=2
